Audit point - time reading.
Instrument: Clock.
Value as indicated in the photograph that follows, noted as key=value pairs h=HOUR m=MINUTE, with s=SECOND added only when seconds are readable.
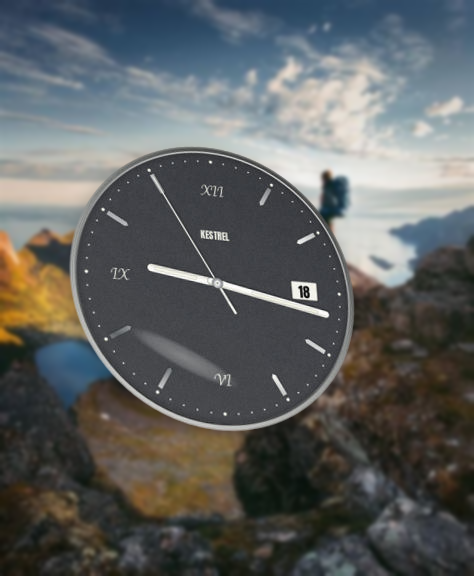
h=9 m=16 s=55
